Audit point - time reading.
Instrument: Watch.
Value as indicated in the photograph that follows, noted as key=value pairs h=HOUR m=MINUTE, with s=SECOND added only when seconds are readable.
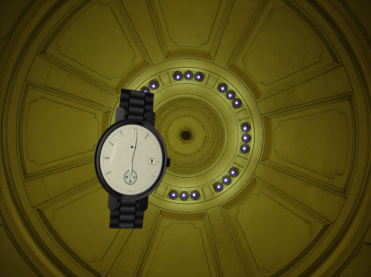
h=6 m=1
